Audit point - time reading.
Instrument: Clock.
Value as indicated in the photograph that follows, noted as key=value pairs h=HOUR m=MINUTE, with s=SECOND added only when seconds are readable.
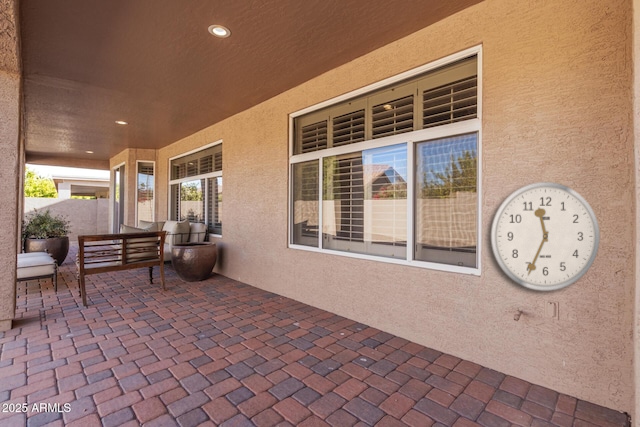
h=11 m=34
